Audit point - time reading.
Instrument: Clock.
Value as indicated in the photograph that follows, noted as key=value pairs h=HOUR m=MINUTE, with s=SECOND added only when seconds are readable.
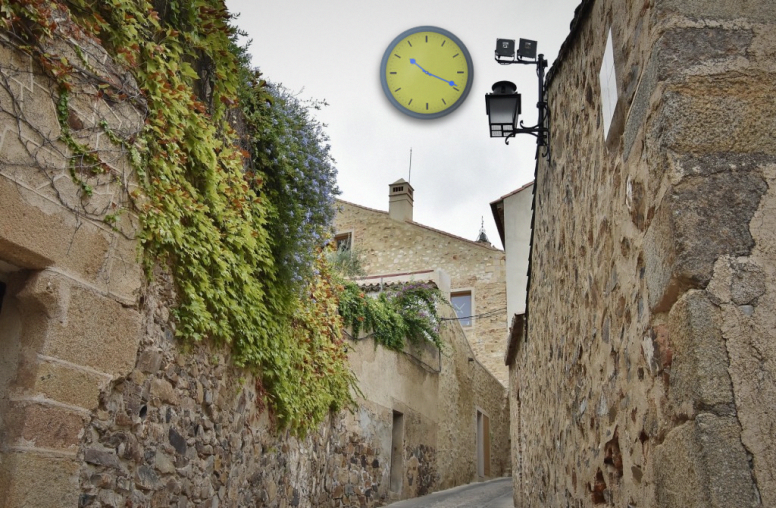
h=10 m=19
